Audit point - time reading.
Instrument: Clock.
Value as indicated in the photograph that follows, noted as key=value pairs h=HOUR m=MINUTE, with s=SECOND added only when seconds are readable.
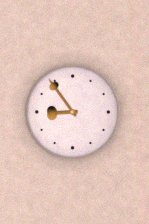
h=8 m=54
